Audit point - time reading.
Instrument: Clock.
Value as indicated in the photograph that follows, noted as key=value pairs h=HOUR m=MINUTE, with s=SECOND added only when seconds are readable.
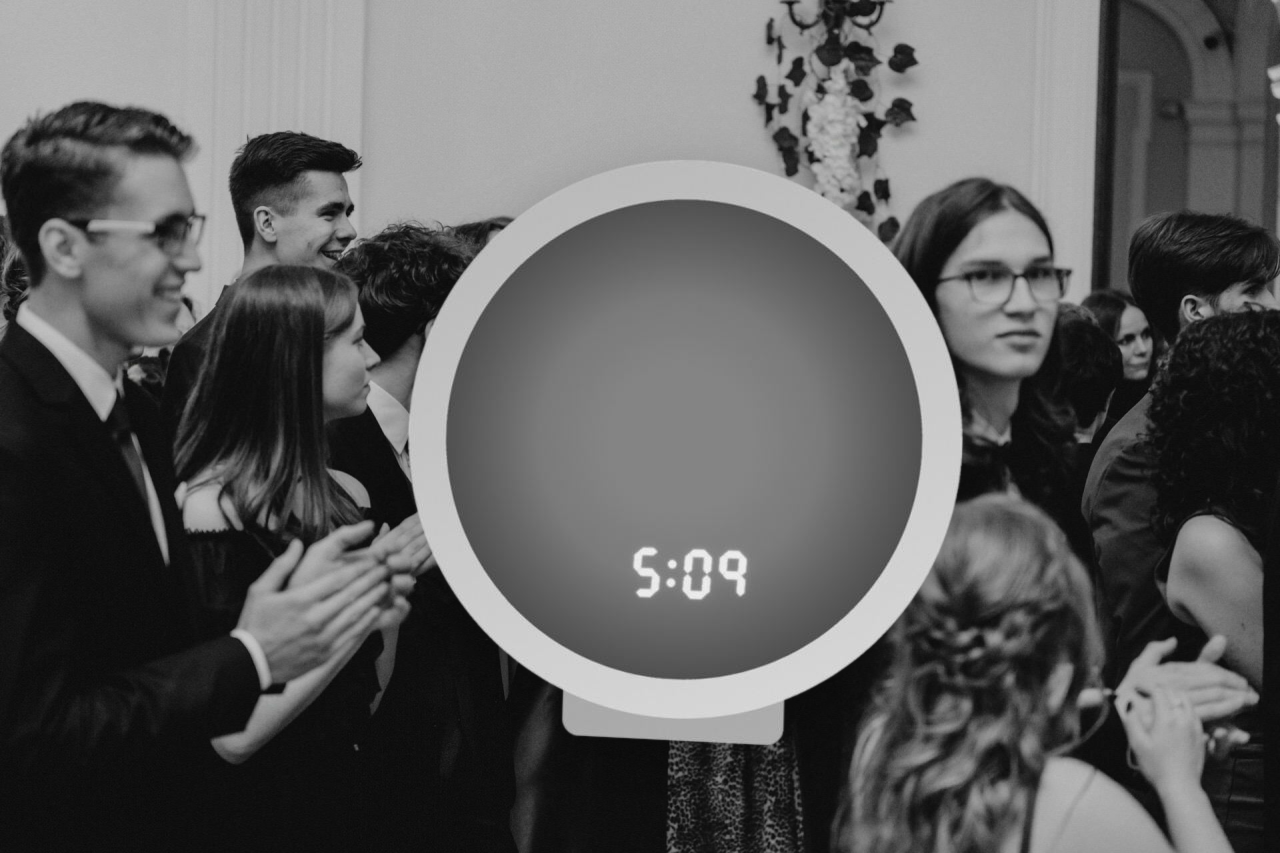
h=5 m=9
